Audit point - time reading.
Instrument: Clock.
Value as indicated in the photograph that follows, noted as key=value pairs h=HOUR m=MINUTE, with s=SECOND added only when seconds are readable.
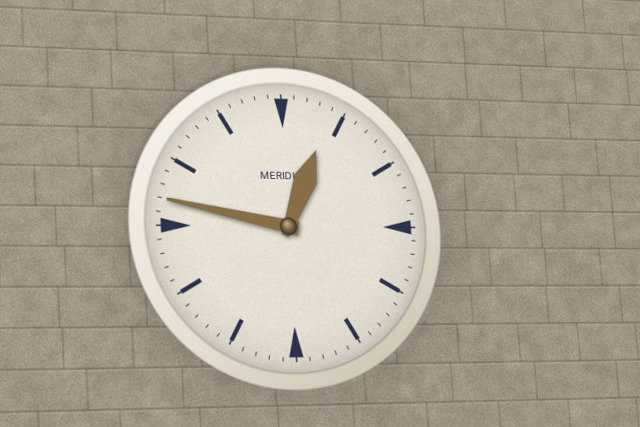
h=12 m=47
